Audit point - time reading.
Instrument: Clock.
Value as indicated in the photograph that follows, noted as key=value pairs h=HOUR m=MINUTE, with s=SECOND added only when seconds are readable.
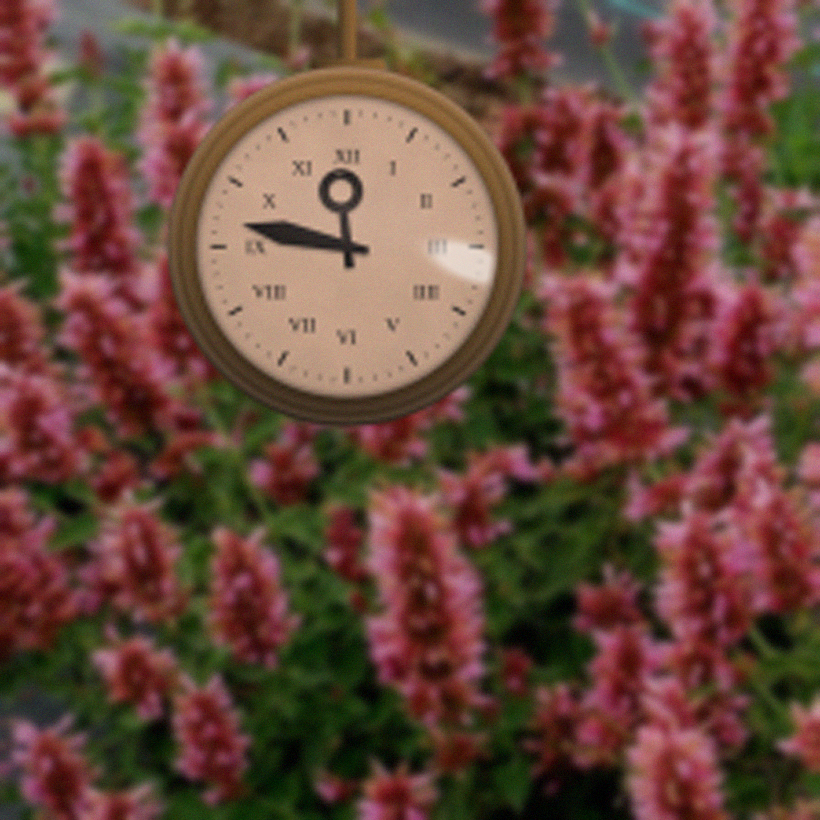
h=11 m=47
